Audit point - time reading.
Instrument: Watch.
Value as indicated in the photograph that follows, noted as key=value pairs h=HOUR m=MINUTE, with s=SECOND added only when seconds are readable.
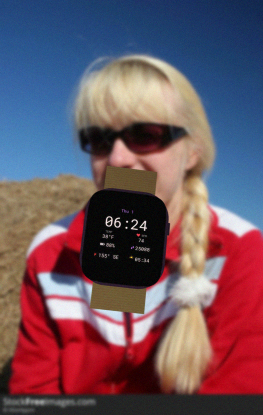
h=6 m=24
